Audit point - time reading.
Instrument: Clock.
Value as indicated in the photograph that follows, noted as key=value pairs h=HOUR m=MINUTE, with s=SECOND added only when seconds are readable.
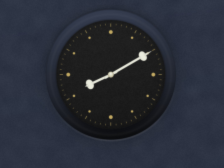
h=8 m=10
